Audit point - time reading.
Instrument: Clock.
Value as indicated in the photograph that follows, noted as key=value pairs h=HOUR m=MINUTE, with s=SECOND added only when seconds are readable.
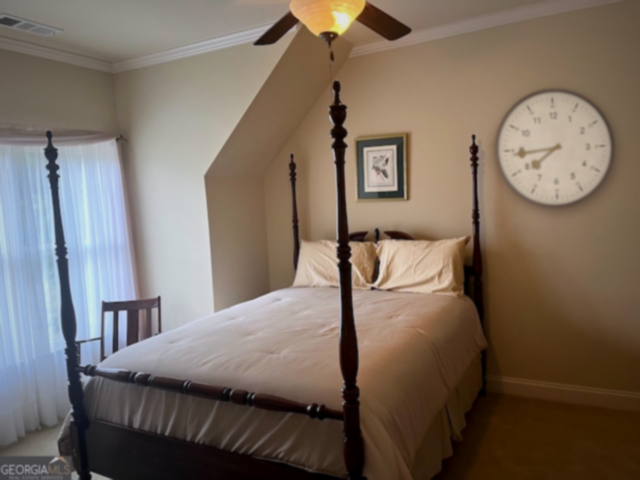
h=7 m=44
